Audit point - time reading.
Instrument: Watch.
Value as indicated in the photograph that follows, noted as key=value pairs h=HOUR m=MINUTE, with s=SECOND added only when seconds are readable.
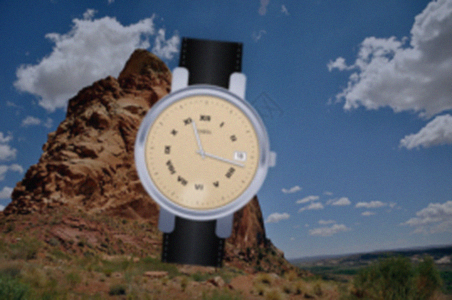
h=11 m=17
